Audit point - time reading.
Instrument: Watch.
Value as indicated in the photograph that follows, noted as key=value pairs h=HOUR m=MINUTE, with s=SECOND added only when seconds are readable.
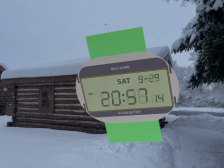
h=20 m=57 s=14
